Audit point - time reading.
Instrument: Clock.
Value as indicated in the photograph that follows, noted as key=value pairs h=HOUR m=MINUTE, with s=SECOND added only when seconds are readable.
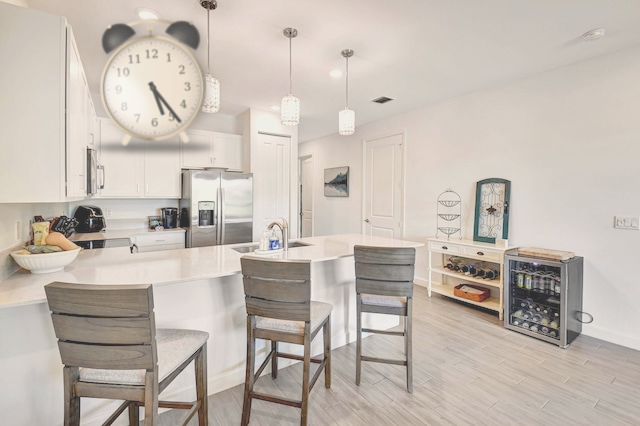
h=5 m=24
